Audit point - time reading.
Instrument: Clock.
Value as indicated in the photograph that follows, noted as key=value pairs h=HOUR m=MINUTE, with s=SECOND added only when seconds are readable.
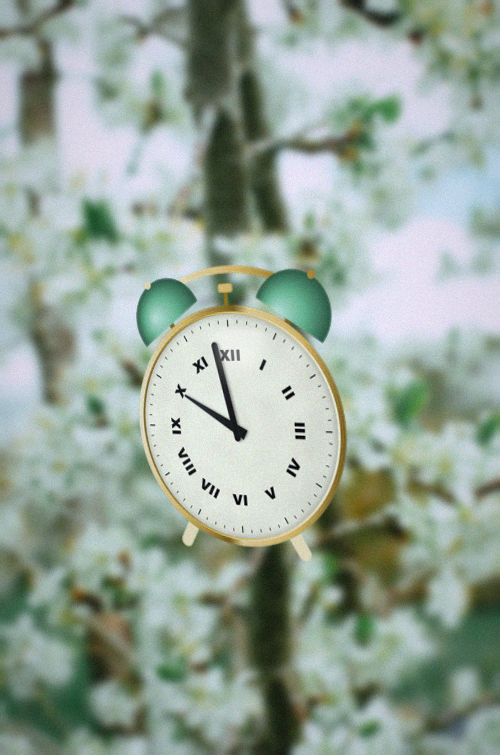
h=9 m=58
